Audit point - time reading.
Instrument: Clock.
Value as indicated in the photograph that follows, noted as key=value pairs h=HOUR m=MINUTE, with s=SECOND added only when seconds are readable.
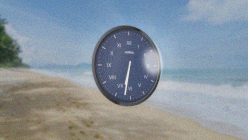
h=6 m=32
